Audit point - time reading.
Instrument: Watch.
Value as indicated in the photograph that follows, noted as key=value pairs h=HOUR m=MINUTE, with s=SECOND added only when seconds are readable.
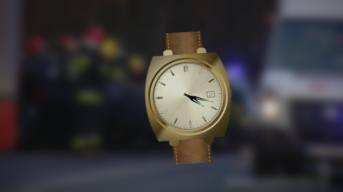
h=4 m=18
